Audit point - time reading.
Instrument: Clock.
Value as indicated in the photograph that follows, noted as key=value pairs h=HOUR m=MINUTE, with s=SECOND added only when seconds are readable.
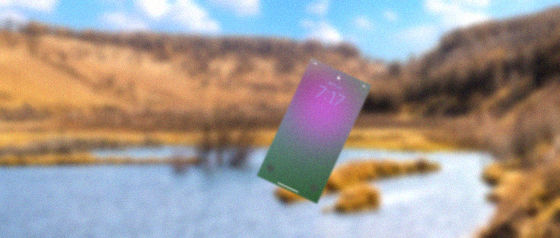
h=7 m=17
